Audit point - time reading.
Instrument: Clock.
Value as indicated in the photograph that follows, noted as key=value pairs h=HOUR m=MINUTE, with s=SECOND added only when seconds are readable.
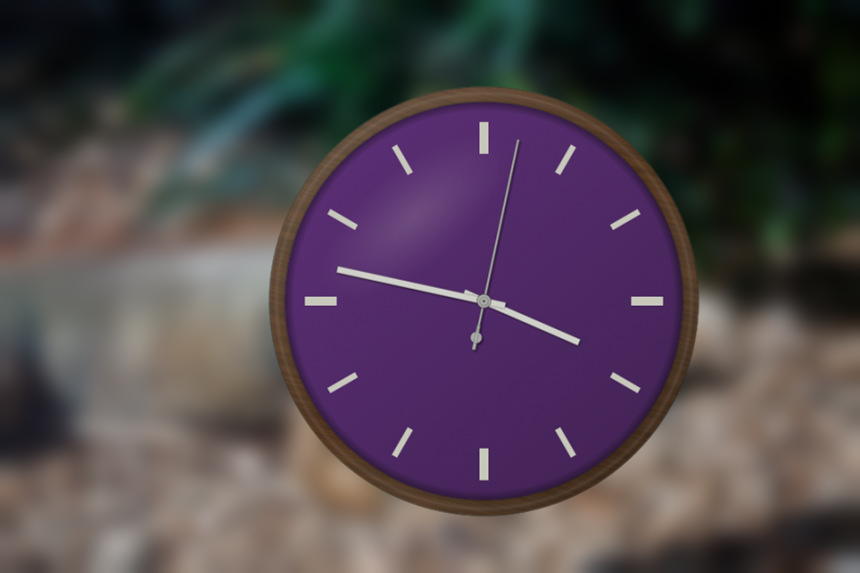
h=3 m=47 s=2
